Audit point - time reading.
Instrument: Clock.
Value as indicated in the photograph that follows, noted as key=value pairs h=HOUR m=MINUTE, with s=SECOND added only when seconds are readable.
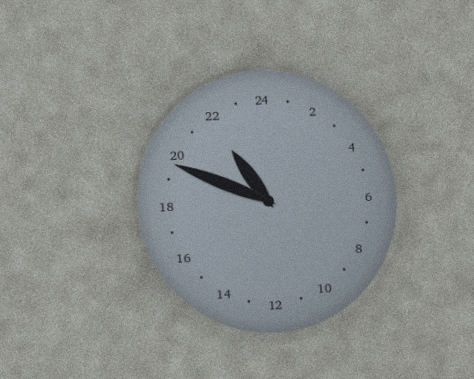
h=21 m=49
